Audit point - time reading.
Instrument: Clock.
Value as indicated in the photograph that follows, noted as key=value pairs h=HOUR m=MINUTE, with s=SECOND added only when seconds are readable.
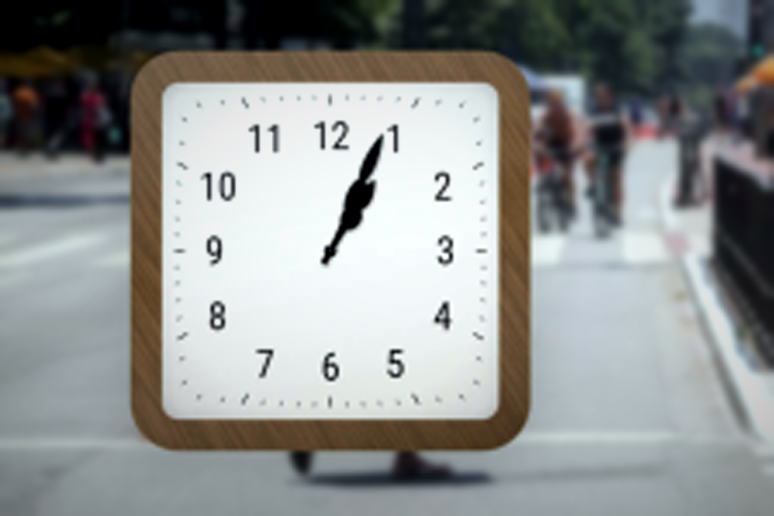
h=1 m=4
